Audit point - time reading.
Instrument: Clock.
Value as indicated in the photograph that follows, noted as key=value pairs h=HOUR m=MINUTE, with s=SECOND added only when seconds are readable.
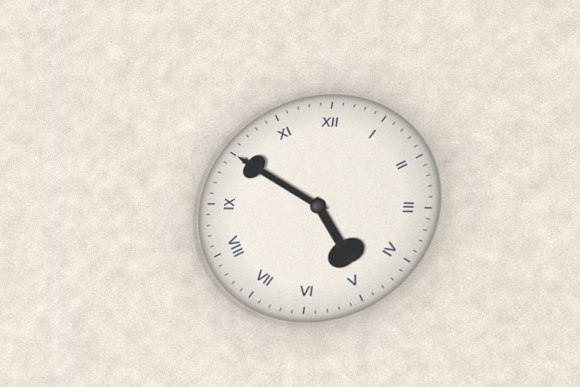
h=4 m=50
